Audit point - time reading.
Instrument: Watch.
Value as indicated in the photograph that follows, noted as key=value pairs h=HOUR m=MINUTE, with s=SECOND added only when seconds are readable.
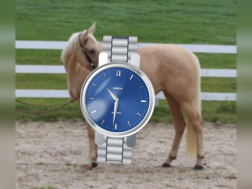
h=10 m=31
